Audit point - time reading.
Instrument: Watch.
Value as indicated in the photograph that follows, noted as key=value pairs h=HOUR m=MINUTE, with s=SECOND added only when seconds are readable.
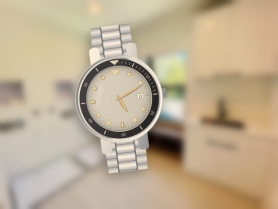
h=5 m=11
